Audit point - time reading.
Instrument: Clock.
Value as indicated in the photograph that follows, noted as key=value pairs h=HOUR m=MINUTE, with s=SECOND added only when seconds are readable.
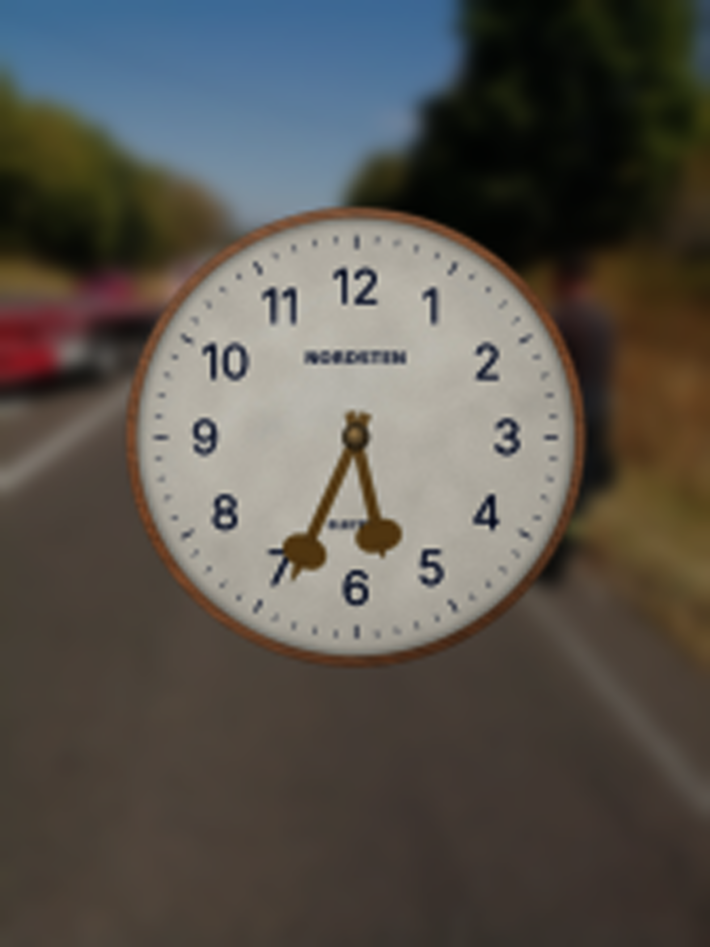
h=5 m=34
